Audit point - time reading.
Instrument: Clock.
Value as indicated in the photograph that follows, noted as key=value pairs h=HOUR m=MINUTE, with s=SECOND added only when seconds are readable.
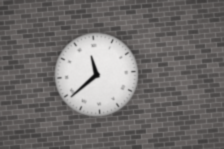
h=11 m=39
